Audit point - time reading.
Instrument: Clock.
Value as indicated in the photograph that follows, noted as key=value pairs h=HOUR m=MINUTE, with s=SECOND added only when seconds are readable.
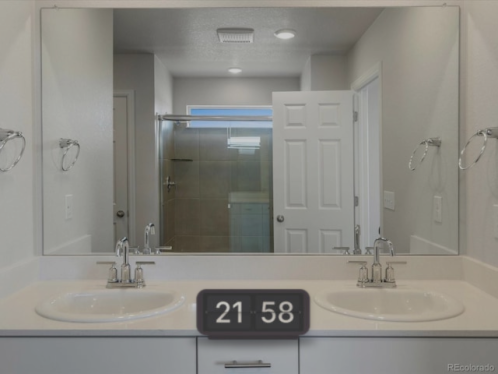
h=21 m=58
